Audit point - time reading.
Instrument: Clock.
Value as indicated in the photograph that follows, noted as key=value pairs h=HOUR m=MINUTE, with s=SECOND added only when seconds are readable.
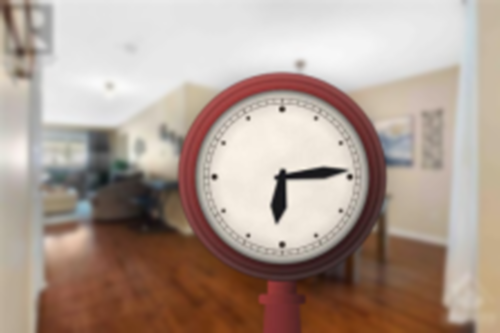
h=6 m=14
